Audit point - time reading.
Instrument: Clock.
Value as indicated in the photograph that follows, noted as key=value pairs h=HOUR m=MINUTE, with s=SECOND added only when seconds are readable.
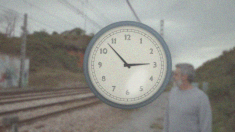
h=2 m=53
